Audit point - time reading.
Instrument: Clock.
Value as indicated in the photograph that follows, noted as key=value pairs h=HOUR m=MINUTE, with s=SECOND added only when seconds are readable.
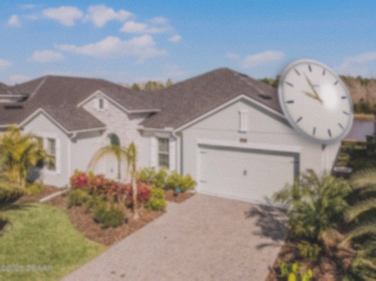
h=9 m=57
